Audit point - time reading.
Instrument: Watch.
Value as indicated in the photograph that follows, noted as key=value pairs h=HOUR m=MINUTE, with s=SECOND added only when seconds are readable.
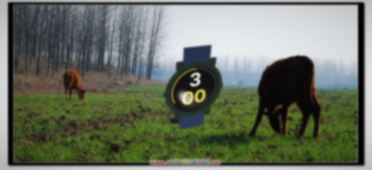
h=3 m=0
